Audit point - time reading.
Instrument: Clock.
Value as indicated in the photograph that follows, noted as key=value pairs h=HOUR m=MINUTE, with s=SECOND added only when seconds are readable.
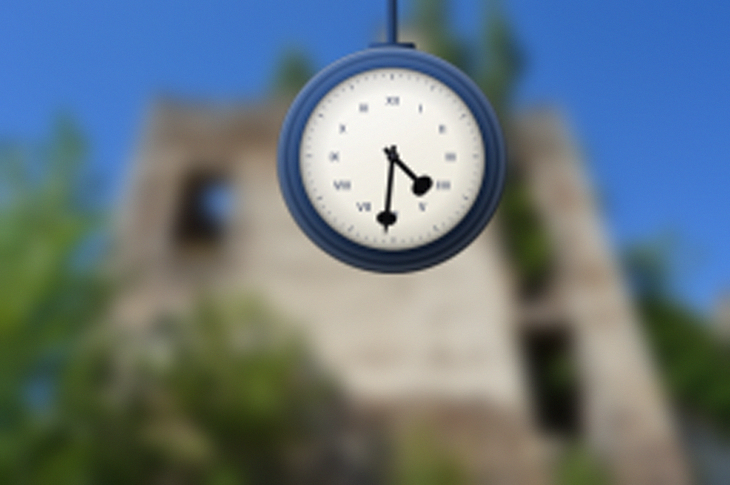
h=4 m=31
